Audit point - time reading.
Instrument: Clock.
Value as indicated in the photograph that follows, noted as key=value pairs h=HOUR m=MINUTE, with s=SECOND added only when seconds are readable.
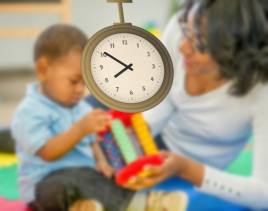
h=7 m=51
